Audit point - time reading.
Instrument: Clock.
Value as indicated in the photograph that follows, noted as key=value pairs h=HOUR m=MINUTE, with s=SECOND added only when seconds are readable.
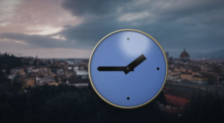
h=1 m=45
